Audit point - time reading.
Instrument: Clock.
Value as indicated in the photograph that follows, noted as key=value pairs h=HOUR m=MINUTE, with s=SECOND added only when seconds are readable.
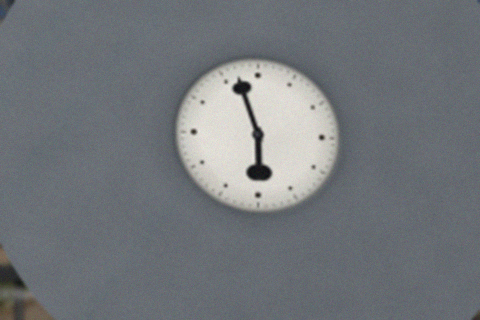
h=5 m=57
